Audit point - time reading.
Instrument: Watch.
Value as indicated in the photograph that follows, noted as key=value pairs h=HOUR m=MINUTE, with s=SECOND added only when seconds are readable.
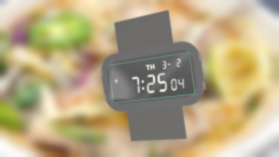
h=7 m=25 s=4
